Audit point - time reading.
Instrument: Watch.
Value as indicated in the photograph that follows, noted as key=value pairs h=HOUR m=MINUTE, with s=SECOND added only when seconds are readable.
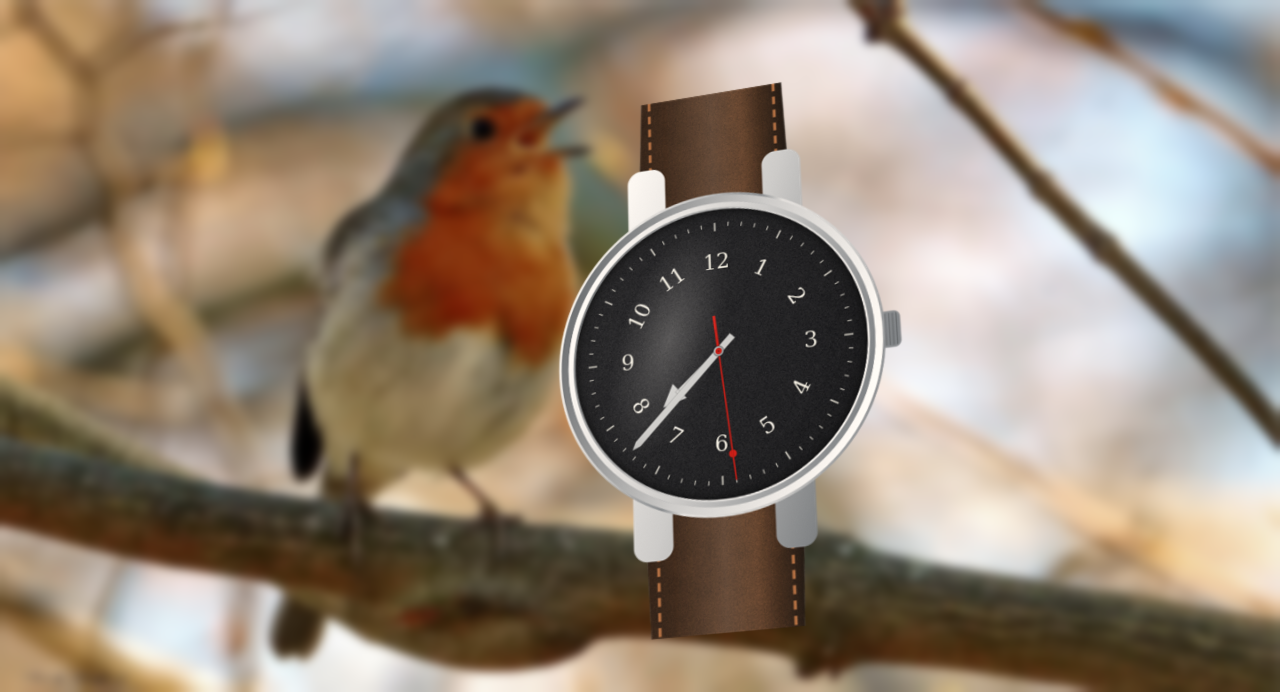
h=7 m=37 s=29
